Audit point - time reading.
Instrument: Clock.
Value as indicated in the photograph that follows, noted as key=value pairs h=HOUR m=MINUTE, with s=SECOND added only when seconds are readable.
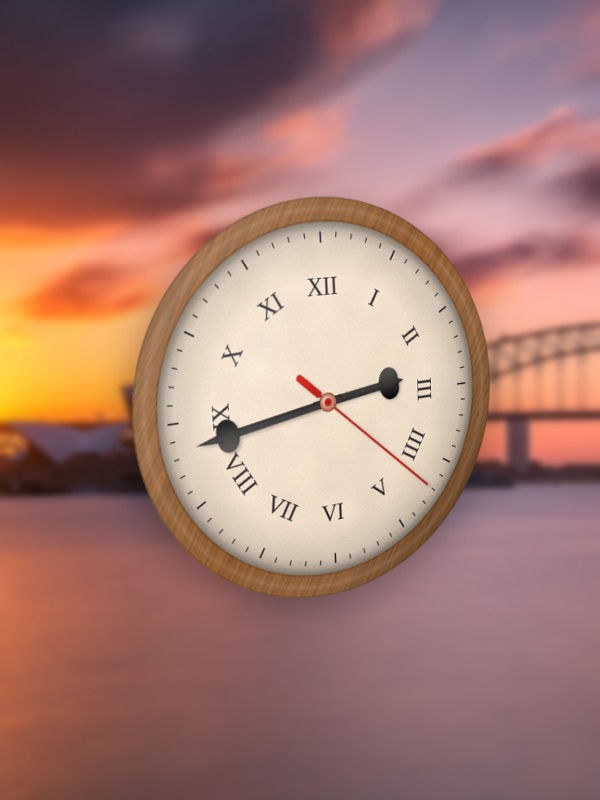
h=2 m=43 s=22
